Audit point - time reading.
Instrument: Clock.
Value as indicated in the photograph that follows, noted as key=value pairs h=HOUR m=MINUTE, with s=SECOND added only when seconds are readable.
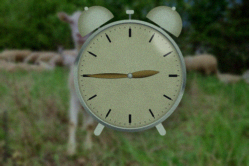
h=2 m=45
